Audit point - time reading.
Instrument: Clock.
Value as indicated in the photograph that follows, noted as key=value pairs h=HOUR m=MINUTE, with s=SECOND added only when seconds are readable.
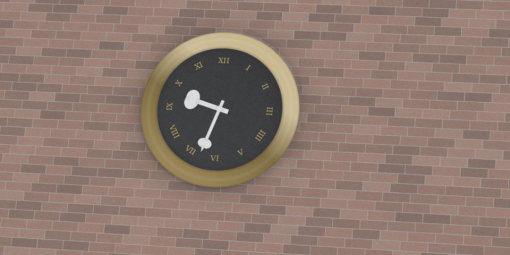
h=9 m=33
